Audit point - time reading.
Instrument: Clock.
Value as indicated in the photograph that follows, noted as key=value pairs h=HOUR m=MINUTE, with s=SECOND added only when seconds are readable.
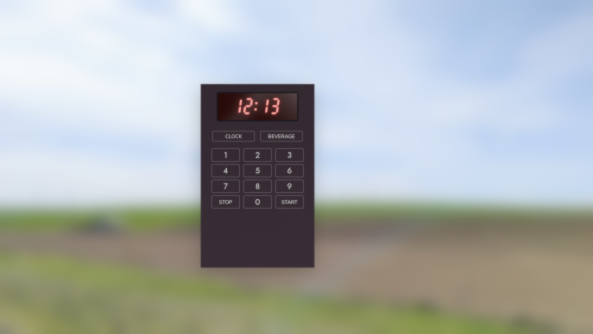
h=12 m=13
